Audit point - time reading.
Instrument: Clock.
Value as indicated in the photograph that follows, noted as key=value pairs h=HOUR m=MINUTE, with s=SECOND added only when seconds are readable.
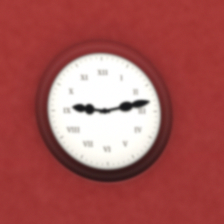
h=9 m=13
